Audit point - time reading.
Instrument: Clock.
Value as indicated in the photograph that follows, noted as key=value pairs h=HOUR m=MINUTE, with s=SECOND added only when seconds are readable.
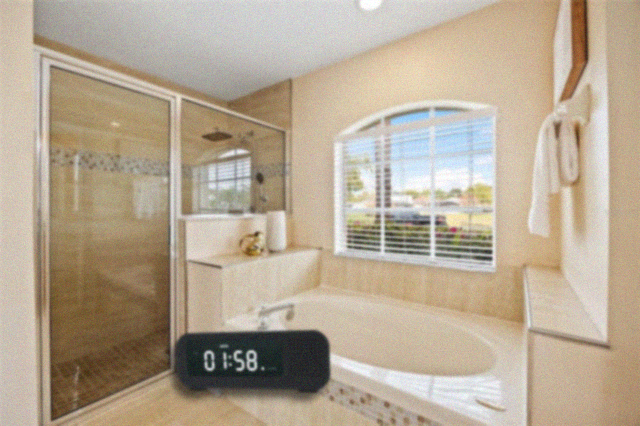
h=1 m=58
